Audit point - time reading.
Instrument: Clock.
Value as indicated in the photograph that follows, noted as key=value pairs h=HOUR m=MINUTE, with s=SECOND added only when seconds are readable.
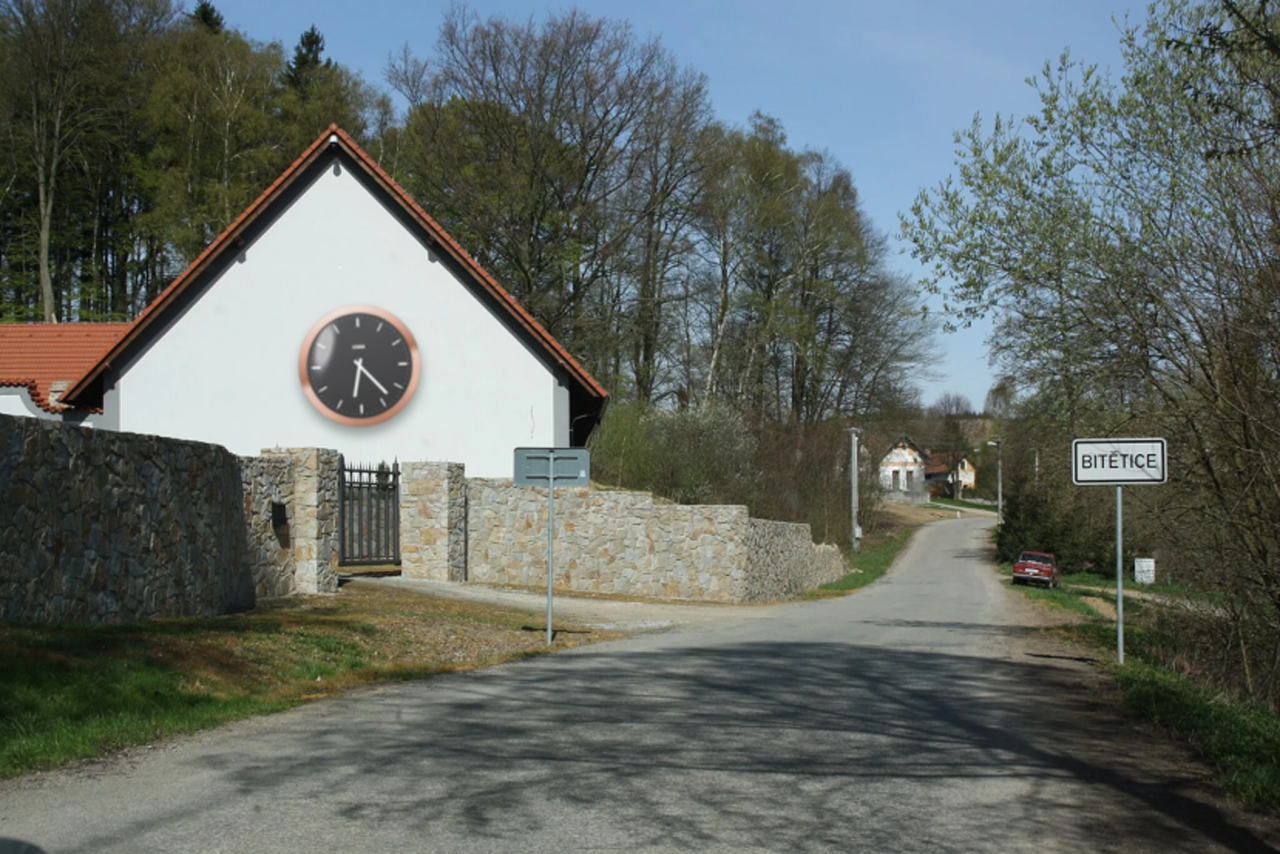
h=6 m=23
